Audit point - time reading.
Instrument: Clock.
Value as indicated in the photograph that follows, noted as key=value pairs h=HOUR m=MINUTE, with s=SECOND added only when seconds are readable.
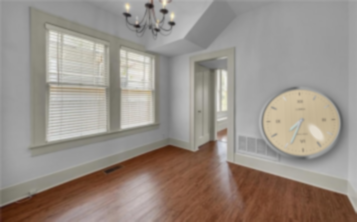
h=7 m=34
